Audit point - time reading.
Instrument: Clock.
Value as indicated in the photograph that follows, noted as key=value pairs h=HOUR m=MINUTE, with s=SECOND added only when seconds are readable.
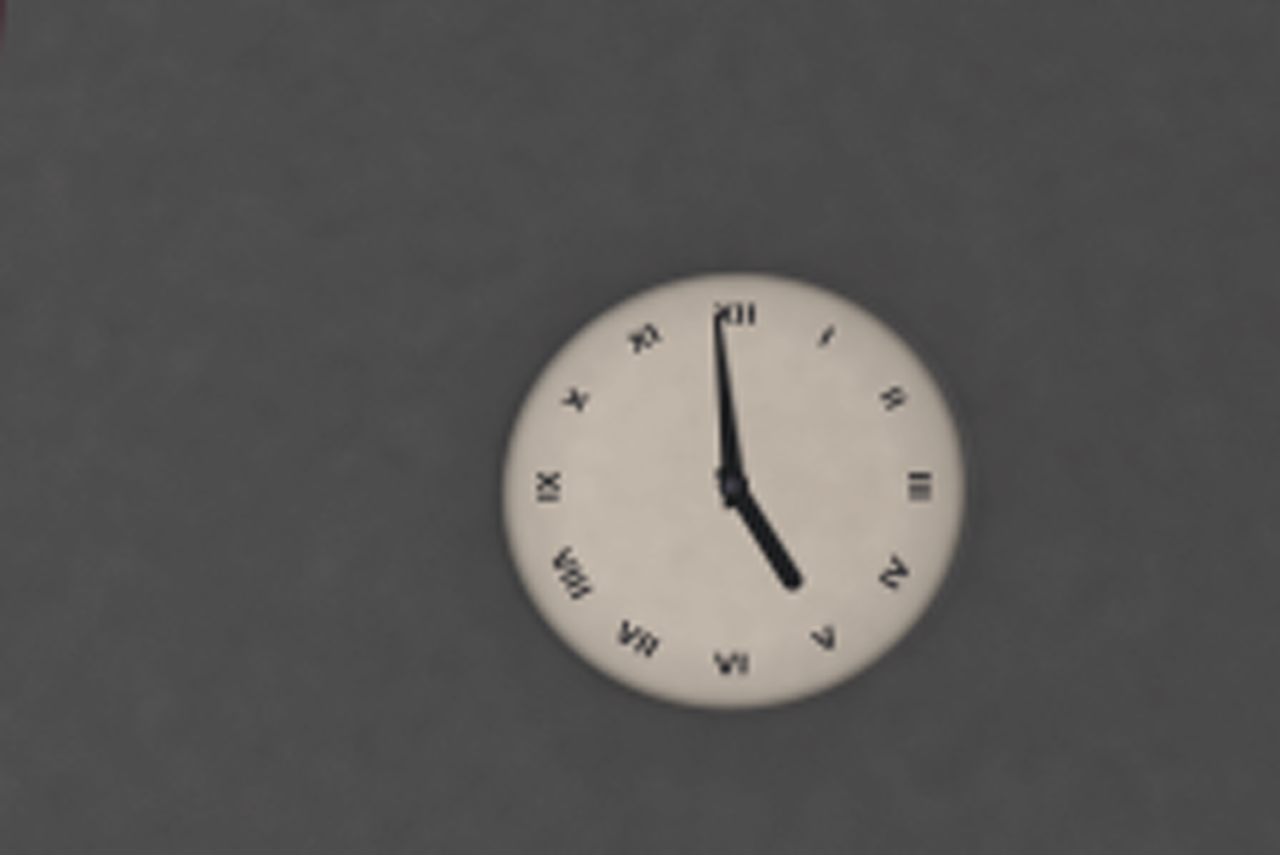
h=4 m=59
